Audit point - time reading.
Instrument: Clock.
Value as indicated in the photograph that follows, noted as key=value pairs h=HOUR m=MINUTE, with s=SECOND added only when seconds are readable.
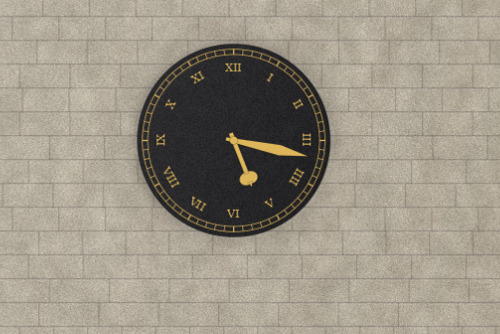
h=5 m=17
